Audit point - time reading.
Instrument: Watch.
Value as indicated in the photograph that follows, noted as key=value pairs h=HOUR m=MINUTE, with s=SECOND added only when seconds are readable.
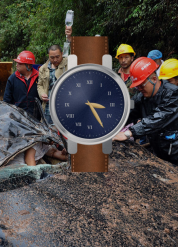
h=3 m=25
